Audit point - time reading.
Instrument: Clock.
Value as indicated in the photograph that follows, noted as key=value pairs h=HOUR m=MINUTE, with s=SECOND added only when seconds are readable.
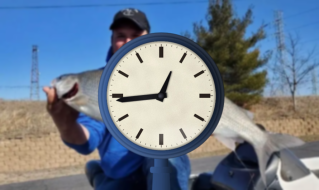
h=12 m=44
